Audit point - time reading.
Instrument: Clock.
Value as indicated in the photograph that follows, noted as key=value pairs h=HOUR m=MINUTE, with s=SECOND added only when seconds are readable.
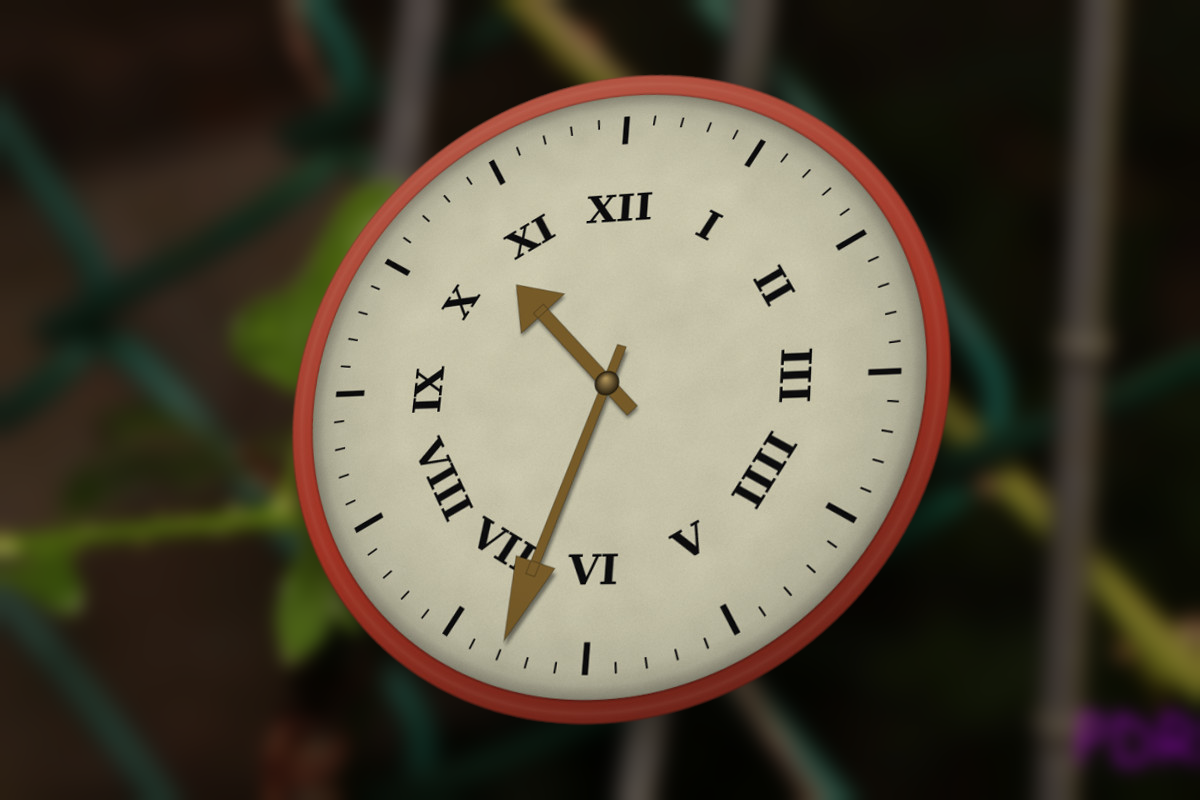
h=10 m=33
